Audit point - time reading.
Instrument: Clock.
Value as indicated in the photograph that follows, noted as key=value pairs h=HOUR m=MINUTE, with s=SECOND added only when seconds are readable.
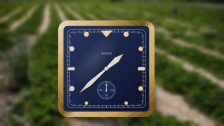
h=1 m=38
